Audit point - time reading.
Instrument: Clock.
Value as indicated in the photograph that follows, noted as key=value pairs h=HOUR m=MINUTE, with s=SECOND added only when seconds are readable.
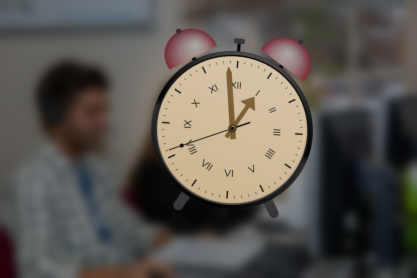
h=12 m=58 s=41
